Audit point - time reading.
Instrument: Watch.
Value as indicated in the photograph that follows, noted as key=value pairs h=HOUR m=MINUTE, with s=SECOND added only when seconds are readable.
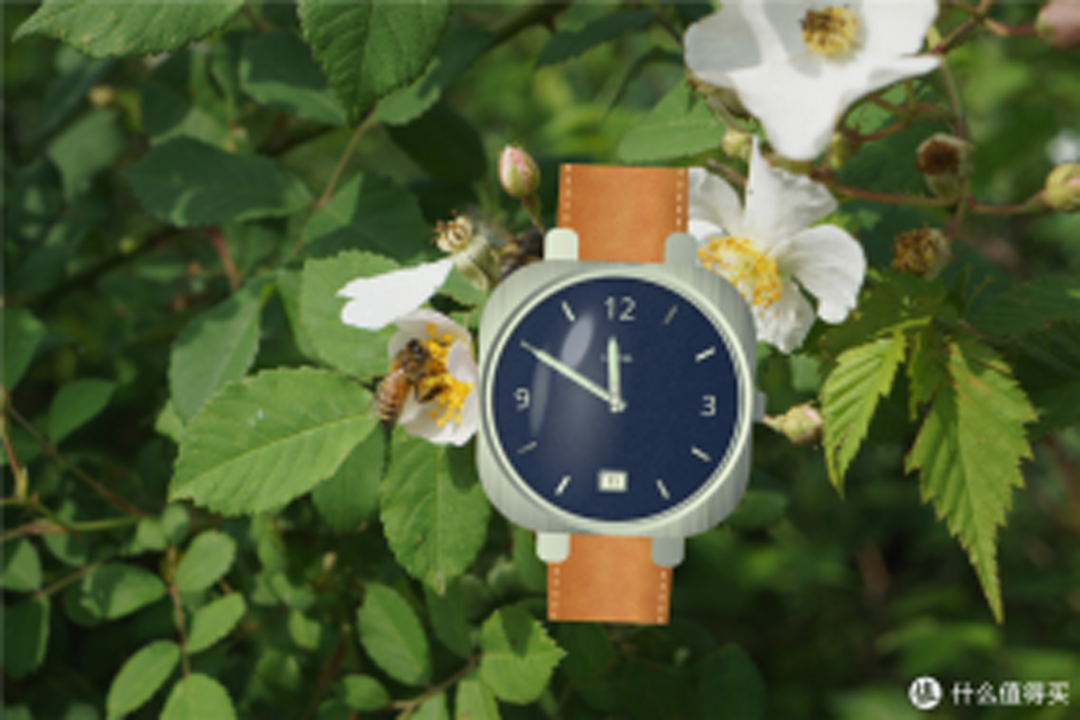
h=11 m=50
